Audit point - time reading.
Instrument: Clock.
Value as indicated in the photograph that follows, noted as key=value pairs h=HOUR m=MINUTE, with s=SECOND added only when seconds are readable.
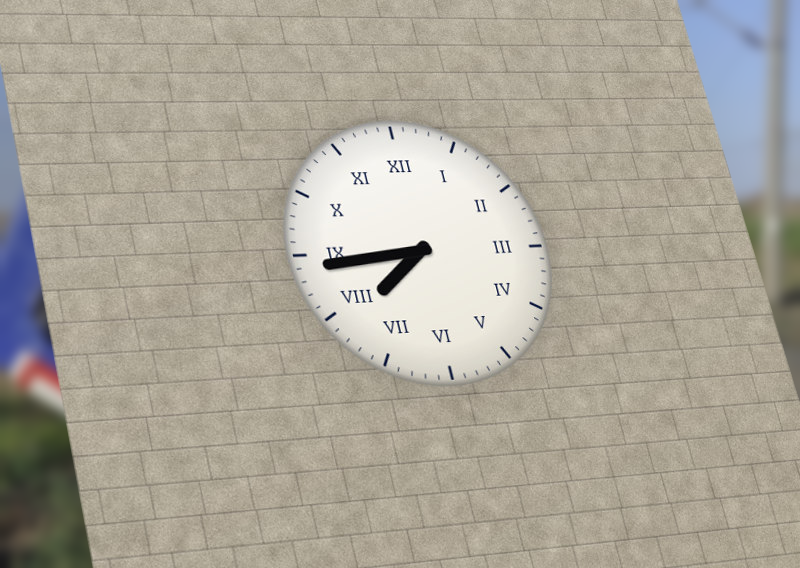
h=7 m=44
